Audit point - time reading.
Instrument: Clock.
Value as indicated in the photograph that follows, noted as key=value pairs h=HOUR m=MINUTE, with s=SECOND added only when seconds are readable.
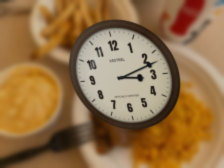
h=3 m=12
